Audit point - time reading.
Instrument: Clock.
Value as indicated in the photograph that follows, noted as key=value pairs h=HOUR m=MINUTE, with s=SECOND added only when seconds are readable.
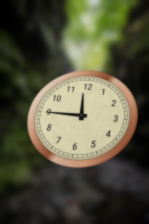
h=11 m=45
